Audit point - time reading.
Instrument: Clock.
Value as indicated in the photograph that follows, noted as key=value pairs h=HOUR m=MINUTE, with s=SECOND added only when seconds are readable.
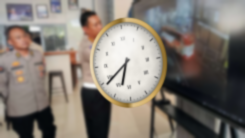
h=6 m=39
